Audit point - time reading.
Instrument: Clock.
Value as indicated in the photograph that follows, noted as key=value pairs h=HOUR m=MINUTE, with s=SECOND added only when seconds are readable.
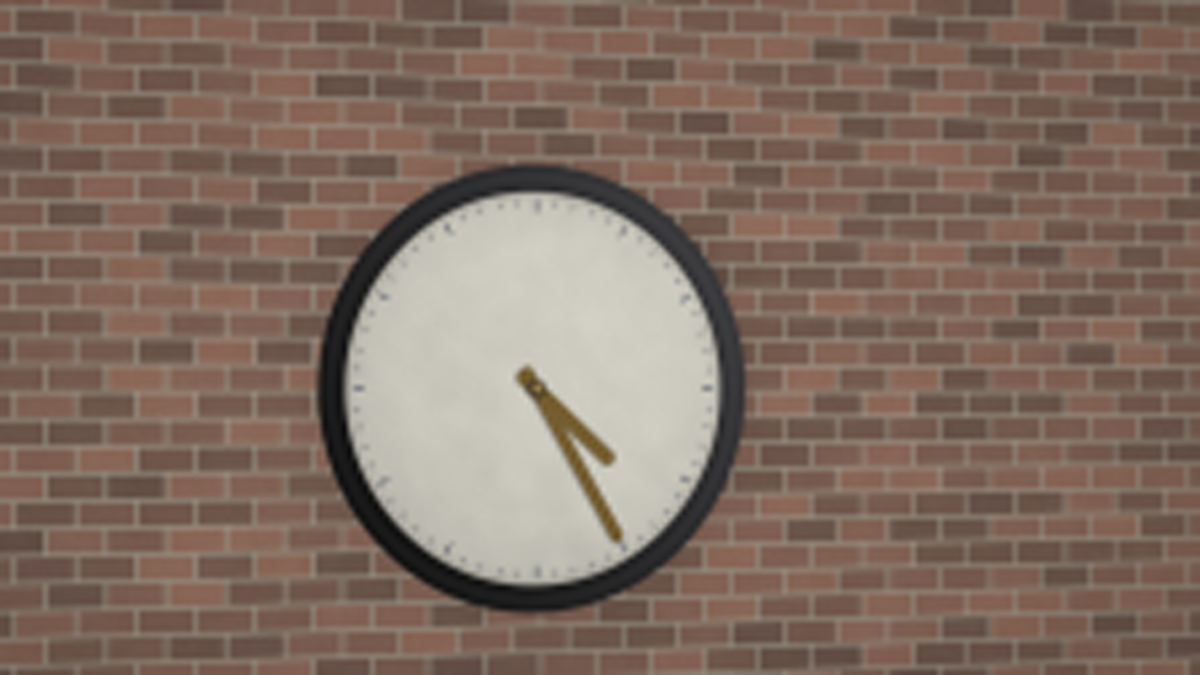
h=4 m=25
